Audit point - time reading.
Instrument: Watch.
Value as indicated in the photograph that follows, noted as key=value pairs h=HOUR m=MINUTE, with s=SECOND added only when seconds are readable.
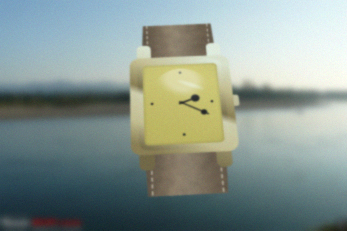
h=2 m=20
